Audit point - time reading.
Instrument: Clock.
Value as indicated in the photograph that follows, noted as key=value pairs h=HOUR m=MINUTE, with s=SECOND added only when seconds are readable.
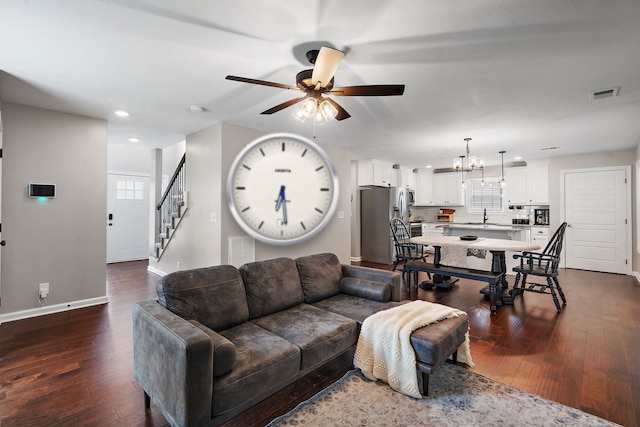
h=6 m=29
